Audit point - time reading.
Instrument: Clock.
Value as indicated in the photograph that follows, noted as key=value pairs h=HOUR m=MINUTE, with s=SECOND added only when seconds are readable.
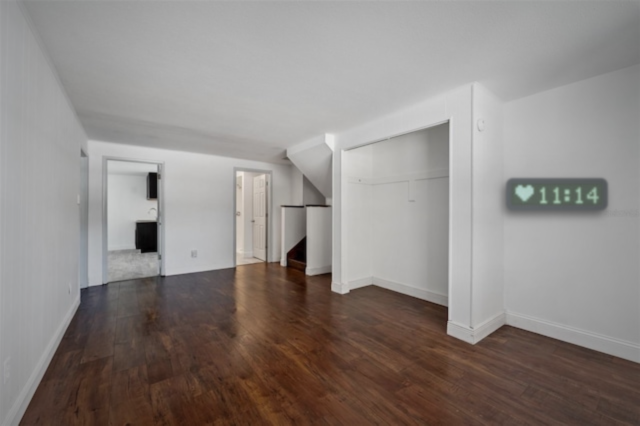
h=11 m=14
